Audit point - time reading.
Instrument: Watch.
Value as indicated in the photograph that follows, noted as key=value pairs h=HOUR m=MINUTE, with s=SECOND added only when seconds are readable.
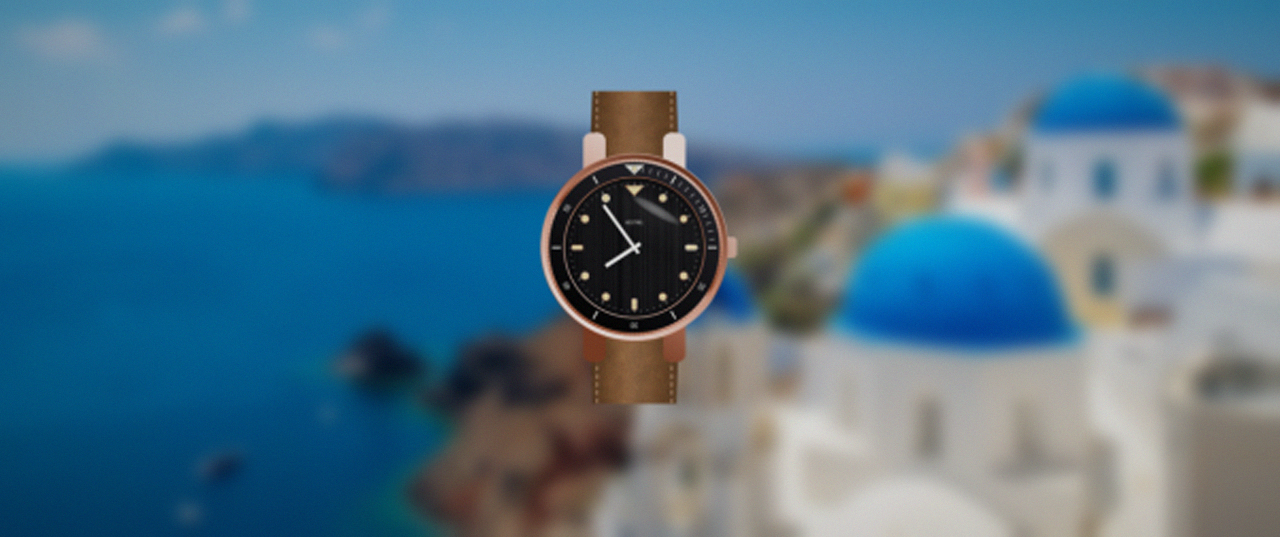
h=7 m=54
